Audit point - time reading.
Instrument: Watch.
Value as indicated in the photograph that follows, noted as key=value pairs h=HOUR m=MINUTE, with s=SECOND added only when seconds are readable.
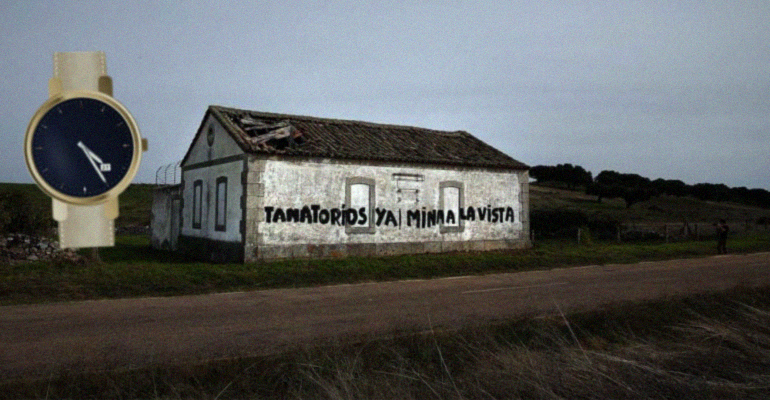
h=4 m=25
